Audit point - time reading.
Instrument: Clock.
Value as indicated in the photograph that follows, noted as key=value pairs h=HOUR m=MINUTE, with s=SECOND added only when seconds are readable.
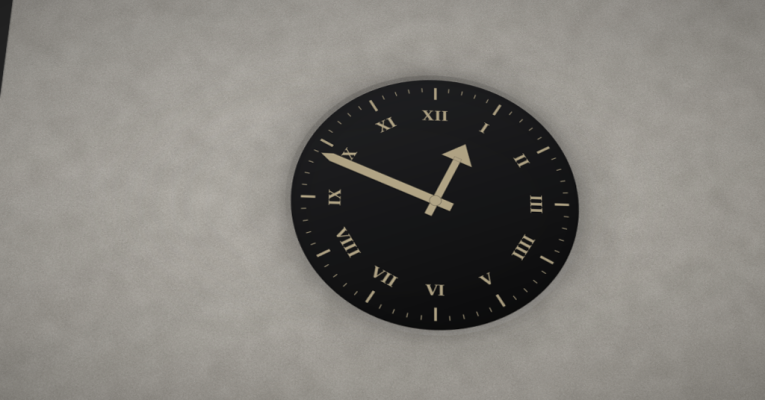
h=12 m=49
